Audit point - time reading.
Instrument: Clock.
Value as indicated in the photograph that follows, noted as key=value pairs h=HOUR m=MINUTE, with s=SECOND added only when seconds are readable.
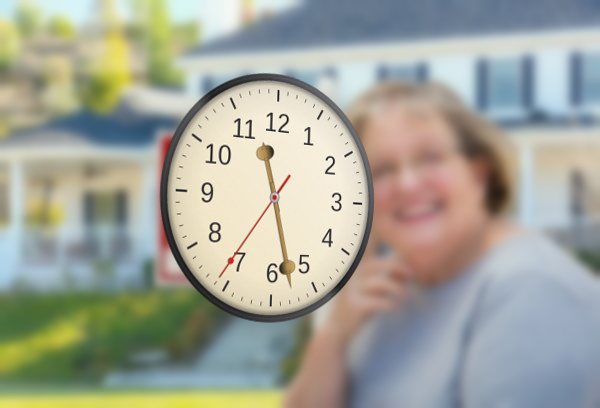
h=11 m=27 s=36
